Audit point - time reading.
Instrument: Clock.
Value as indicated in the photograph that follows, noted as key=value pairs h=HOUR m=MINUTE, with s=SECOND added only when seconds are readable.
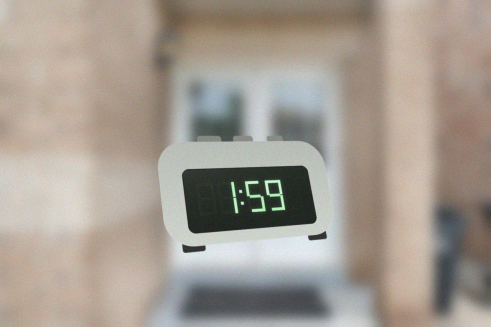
h=1 m=59
